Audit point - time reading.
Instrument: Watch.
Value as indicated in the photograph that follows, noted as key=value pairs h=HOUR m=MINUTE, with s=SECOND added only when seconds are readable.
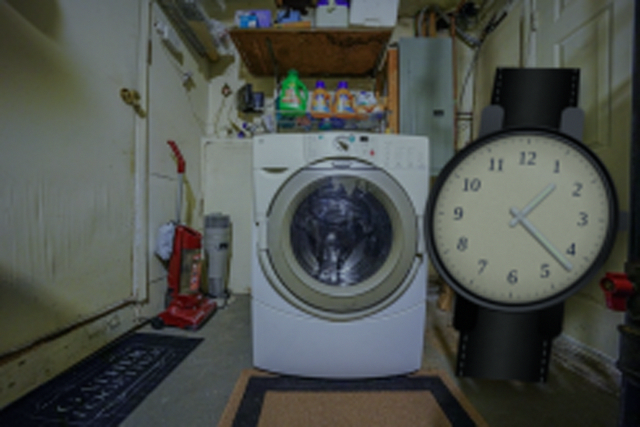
h=1 m=22
